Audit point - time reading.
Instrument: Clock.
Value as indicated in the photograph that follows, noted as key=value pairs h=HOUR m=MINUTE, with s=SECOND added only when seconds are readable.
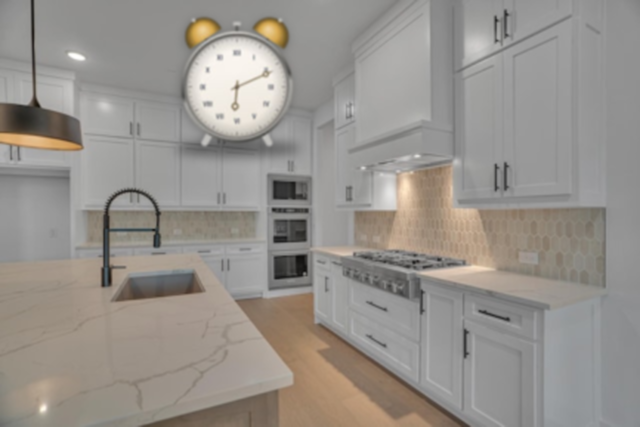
h=6 m=11
